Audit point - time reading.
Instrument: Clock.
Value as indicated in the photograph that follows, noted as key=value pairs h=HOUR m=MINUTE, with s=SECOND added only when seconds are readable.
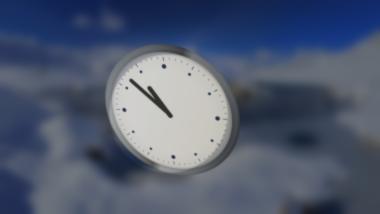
h=10 m=52
